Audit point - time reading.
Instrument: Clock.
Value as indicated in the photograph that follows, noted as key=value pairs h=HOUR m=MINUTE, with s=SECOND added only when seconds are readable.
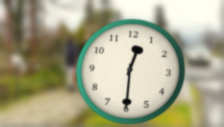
h=12 m=30
